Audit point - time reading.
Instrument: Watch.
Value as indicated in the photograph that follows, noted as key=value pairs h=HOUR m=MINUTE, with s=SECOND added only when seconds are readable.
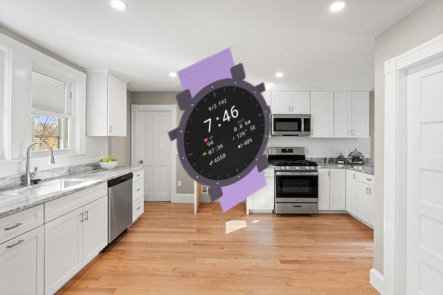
h=7 m=46
